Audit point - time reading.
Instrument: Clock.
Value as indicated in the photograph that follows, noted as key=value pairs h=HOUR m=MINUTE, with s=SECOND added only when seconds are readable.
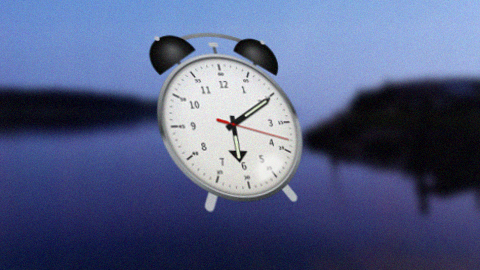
h=6 m=10 s=18
